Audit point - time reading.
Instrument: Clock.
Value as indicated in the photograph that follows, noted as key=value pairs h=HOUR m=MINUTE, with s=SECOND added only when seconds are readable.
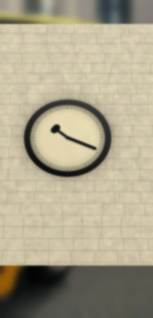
h=10 m=19
